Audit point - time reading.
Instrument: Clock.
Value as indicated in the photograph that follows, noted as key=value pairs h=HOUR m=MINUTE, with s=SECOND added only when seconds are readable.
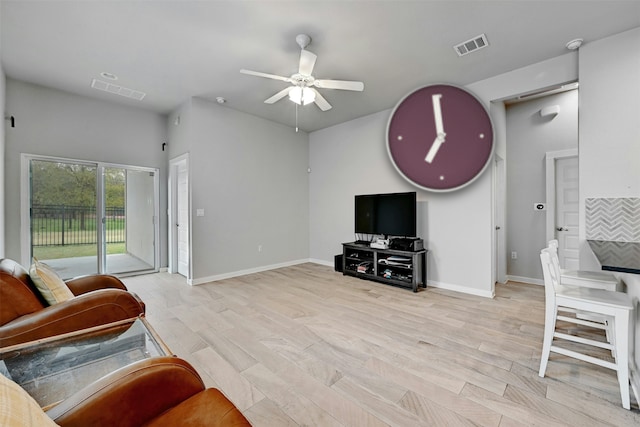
h=6 m=59
